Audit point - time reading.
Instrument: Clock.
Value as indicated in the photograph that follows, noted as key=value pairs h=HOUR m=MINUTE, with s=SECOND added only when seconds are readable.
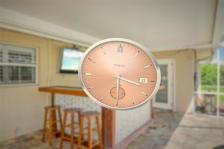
h=3 m=30
